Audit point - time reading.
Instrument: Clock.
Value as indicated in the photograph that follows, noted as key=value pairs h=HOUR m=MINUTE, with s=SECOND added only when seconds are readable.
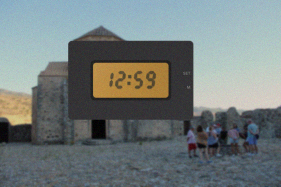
h=12 m=59
